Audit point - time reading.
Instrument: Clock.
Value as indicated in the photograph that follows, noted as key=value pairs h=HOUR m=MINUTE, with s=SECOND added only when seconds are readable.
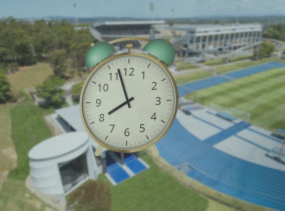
h=7 m=57
